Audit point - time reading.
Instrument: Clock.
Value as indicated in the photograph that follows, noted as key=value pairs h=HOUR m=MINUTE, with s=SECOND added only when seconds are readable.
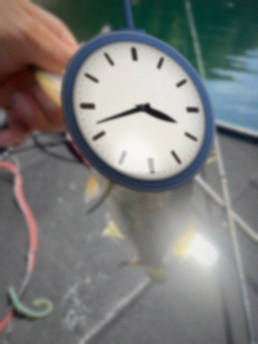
h=3 m=42
